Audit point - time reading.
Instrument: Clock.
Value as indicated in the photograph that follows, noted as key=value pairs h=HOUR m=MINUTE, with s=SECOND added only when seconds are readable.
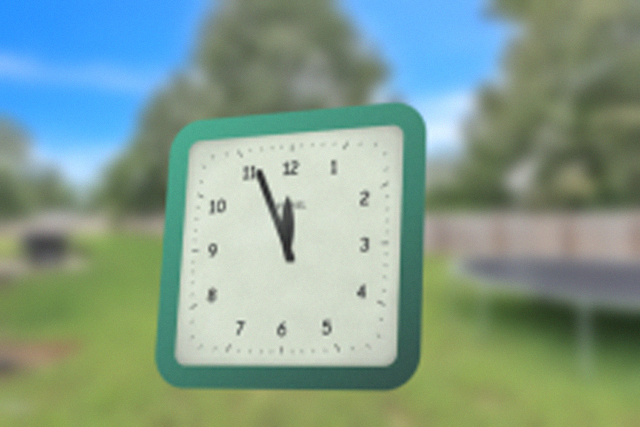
h=11 m=56
